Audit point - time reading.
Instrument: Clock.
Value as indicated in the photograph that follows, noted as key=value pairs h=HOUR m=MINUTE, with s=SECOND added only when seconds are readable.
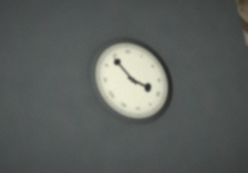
h=3 m=54
